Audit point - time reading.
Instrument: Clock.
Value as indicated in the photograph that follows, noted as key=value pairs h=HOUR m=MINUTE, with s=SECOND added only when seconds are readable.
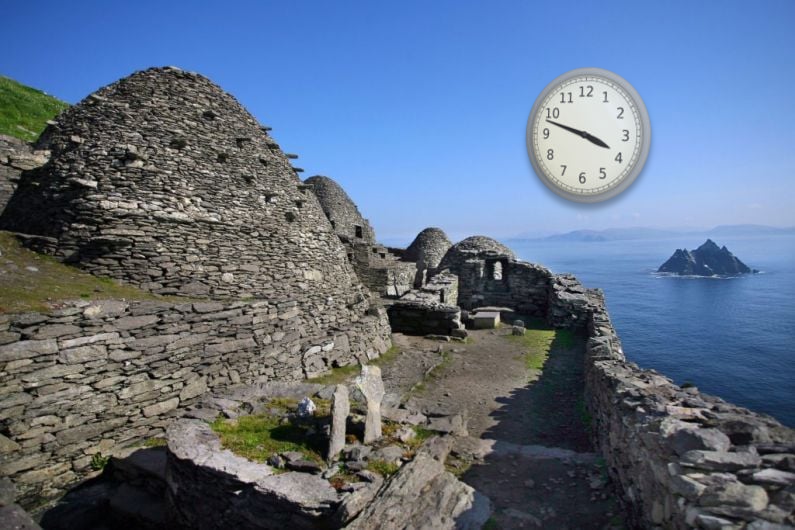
h=3 m=48
